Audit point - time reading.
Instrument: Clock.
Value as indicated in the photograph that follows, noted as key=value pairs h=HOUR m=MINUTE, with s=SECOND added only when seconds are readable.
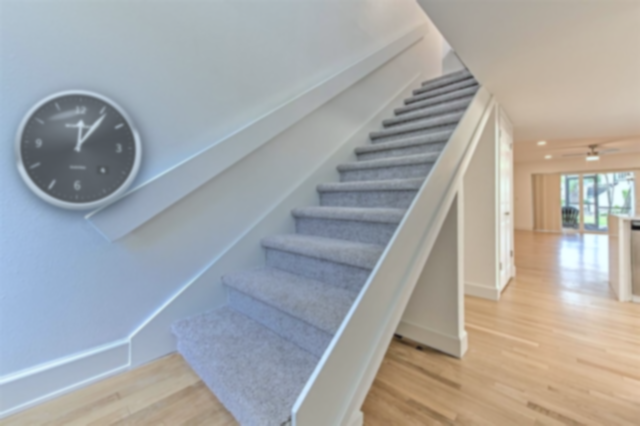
h=12 m=6
